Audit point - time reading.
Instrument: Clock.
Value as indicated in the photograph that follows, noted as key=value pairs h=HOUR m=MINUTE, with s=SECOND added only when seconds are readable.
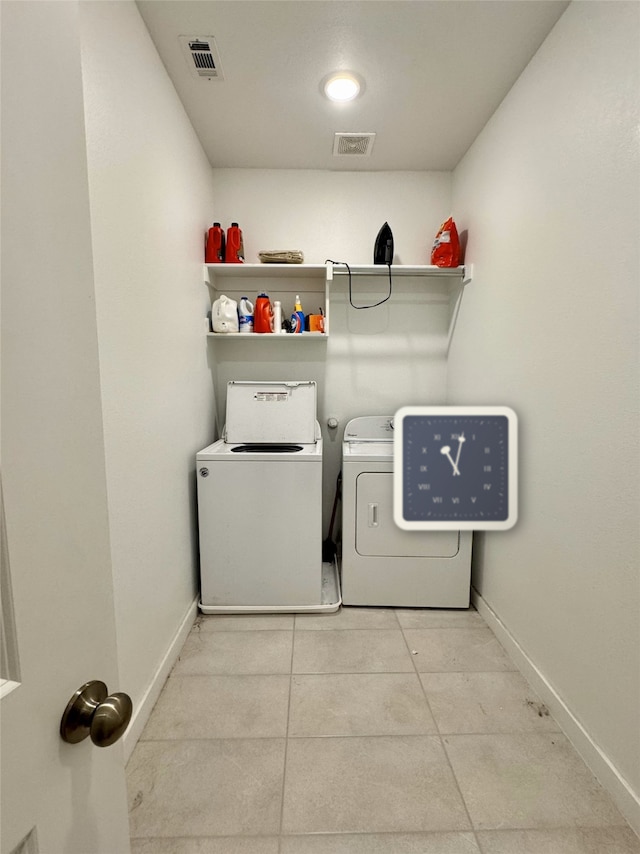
h=11 m=2
